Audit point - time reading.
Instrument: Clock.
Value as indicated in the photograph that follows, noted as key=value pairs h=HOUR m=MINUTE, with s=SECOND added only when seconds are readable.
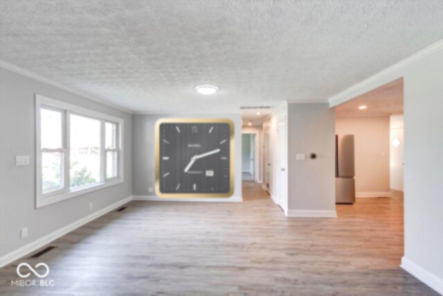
h=7 m=12
